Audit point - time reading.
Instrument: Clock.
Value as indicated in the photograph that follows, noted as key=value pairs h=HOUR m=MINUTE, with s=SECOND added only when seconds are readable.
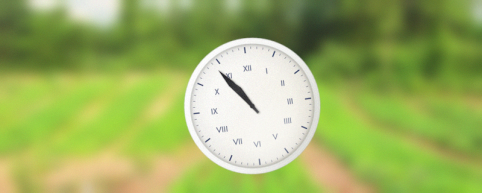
h=10 m=54
